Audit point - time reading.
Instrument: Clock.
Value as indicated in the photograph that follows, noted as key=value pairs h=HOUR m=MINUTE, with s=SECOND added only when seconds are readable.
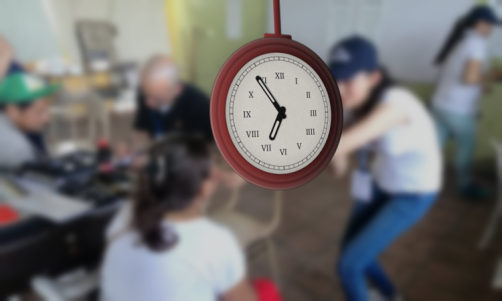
h=6 m=54
